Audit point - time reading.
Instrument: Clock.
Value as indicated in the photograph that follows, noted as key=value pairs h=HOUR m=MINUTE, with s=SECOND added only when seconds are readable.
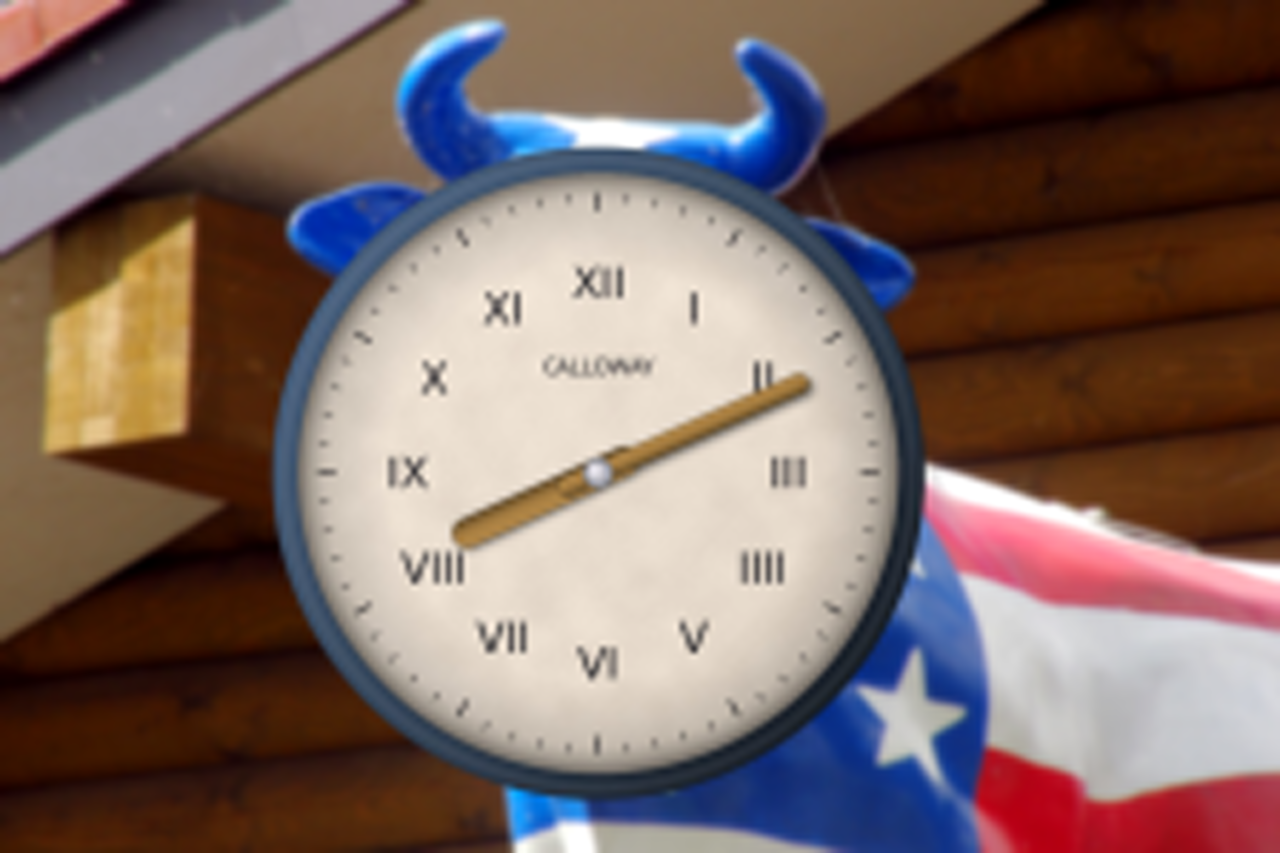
h=8 m=11
